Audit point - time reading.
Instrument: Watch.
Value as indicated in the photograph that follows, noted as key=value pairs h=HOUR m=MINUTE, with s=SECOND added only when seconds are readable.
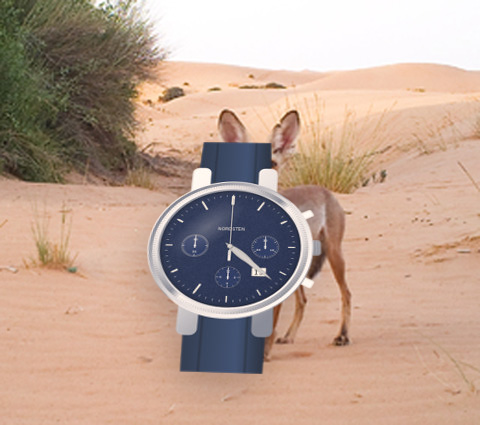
h=4 m=22
